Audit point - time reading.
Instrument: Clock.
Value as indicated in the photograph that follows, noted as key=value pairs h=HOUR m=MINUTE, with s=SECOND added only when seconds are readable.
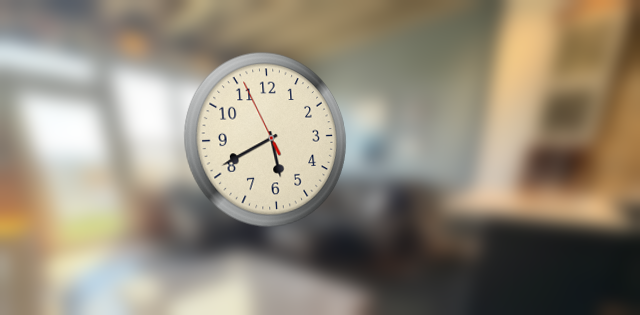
h=5 m=40 s=56
